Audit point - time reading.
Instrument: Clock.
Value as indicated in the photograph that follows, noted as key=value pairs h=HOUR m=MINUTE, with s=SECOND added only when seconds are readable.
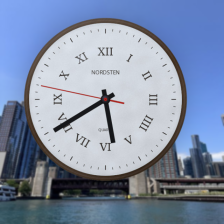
h=5 m=39 s=47
